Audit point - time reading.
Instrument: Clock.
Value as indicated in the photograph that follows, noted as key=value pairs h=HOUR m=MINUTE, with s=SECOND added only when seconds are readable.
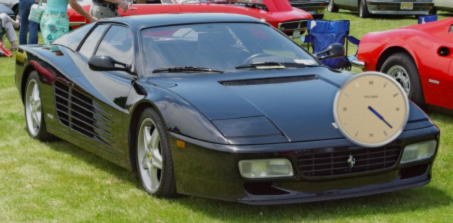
h=4 m=22
